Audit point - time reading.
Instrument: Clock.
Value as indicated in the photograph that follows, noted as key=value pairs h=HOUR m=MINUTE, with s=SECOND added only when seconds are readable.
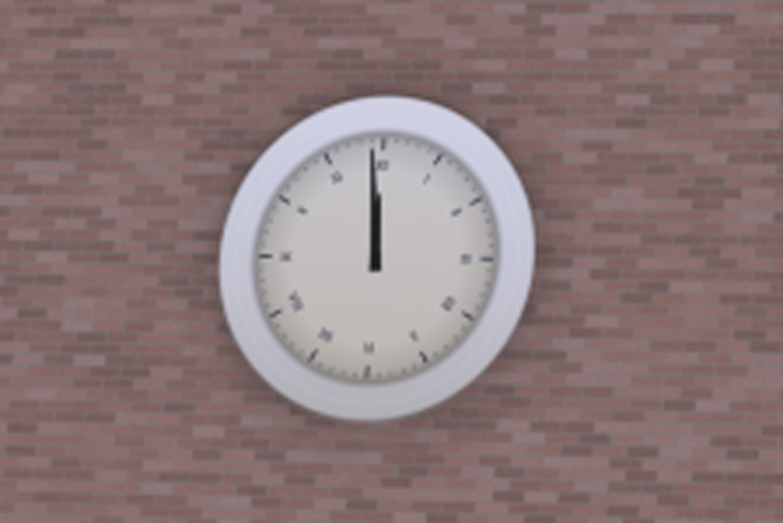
h=11 m=59
